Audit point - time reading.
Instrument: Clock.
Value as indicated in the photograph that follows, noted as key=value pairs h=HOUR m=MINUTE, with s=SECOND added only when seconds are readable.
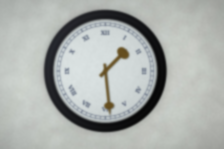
h=1 m=29
